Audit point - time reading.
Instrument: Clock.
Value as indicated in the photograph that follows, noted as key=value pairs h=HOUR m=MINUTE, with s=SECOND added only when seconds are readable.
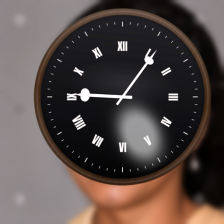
h=9 m=6
